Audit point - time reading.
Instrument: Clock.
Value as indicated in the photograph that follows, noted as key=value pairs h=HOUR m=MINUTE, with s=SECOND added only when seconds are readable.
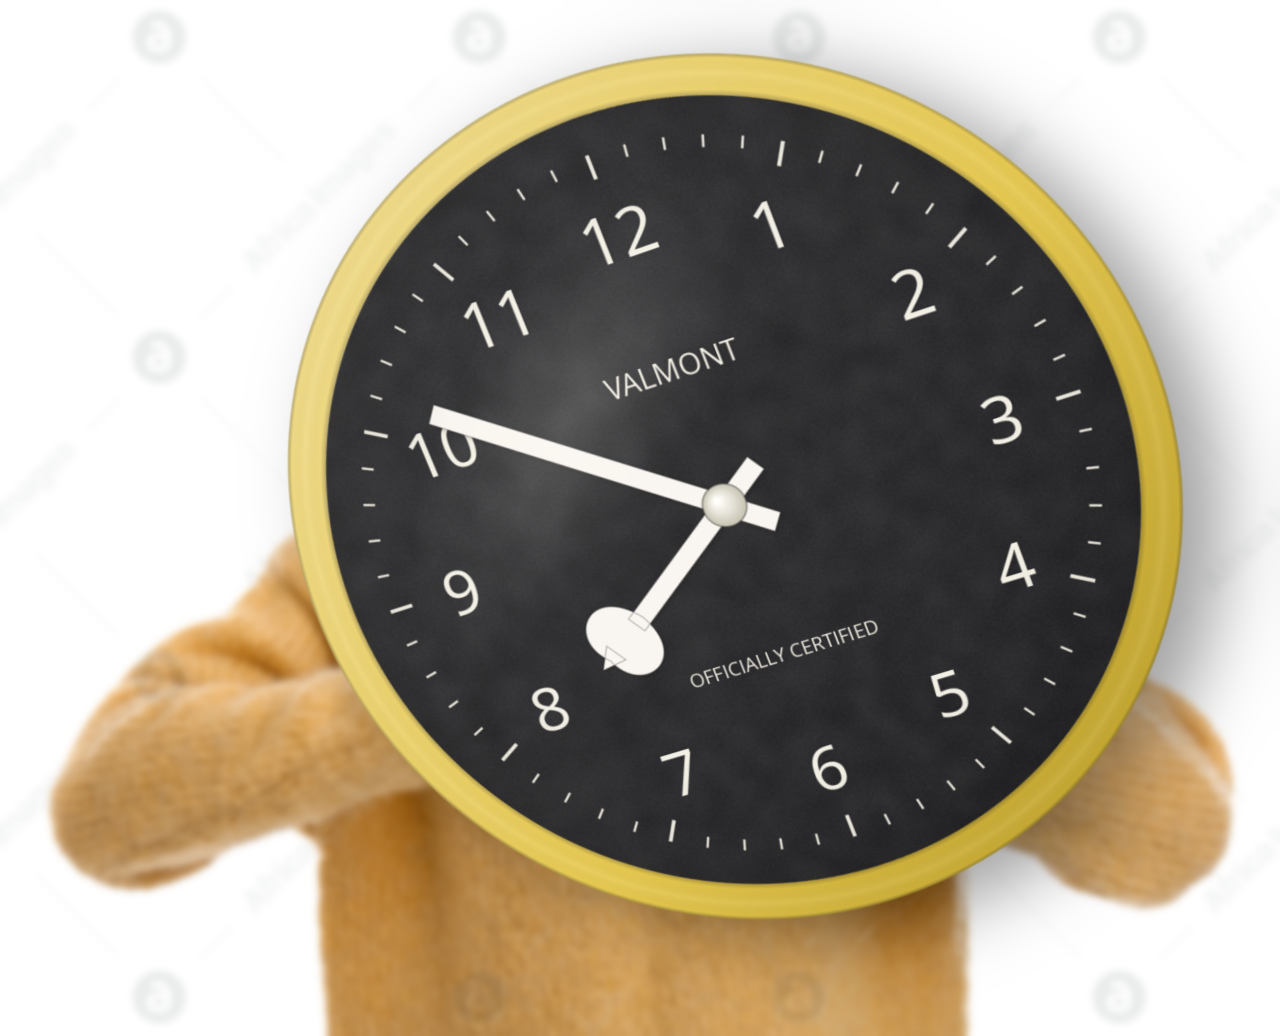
h=7 m=51
